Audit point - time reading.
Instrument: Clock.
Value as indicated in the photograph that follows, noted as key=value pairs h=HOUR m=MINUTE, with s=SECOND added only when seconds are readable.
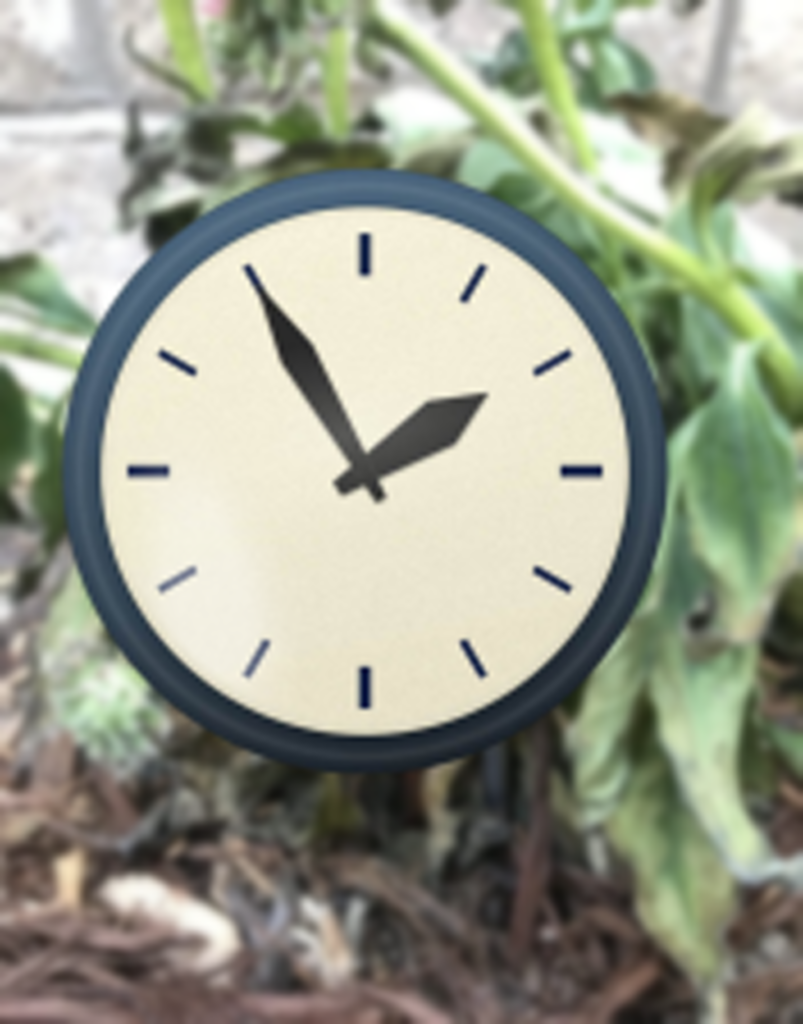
h=1 m=55
